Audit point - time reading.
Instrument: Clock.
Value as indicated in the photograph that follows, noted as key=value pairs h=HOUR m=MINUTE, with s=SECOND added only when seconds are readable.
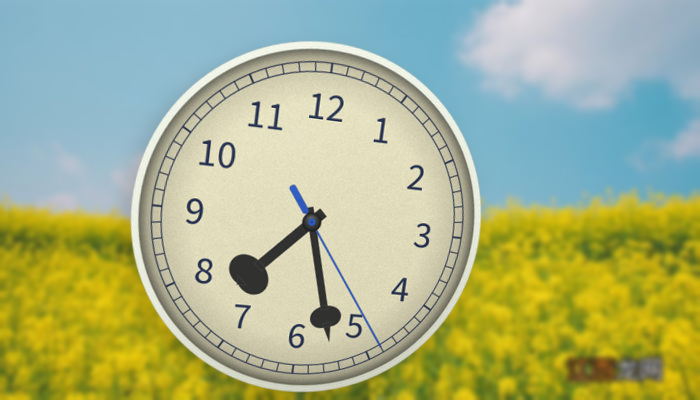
h=7 m=27 s=24
